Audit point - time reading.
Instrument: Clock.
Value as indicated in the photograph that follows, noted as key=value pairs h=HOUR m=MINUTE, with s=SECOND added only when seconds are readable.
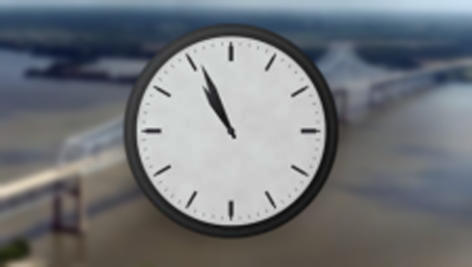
h=10 m=56
